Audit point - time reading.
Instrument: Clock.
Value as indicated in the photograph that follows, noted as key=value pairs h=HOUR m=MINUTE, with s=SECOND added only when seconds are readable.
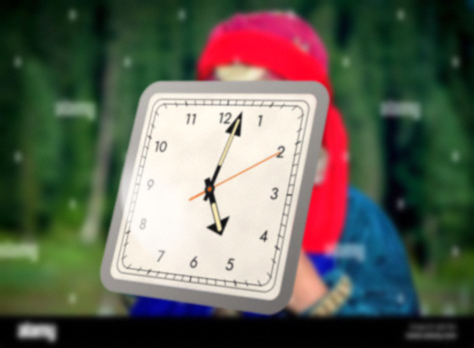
h=5 m=2 s=10
